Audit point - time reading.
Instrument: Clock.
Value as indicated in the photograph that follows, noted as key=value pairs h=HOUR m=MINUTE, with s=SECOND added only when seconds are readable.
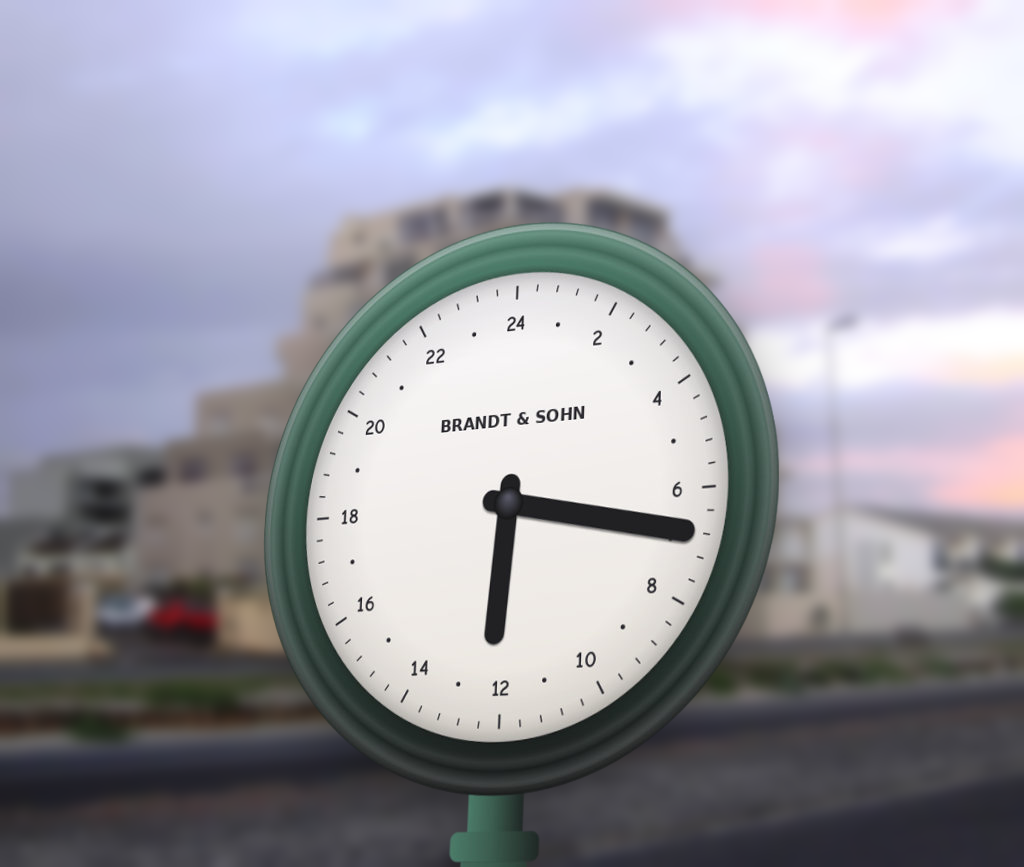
h=12 m=17
